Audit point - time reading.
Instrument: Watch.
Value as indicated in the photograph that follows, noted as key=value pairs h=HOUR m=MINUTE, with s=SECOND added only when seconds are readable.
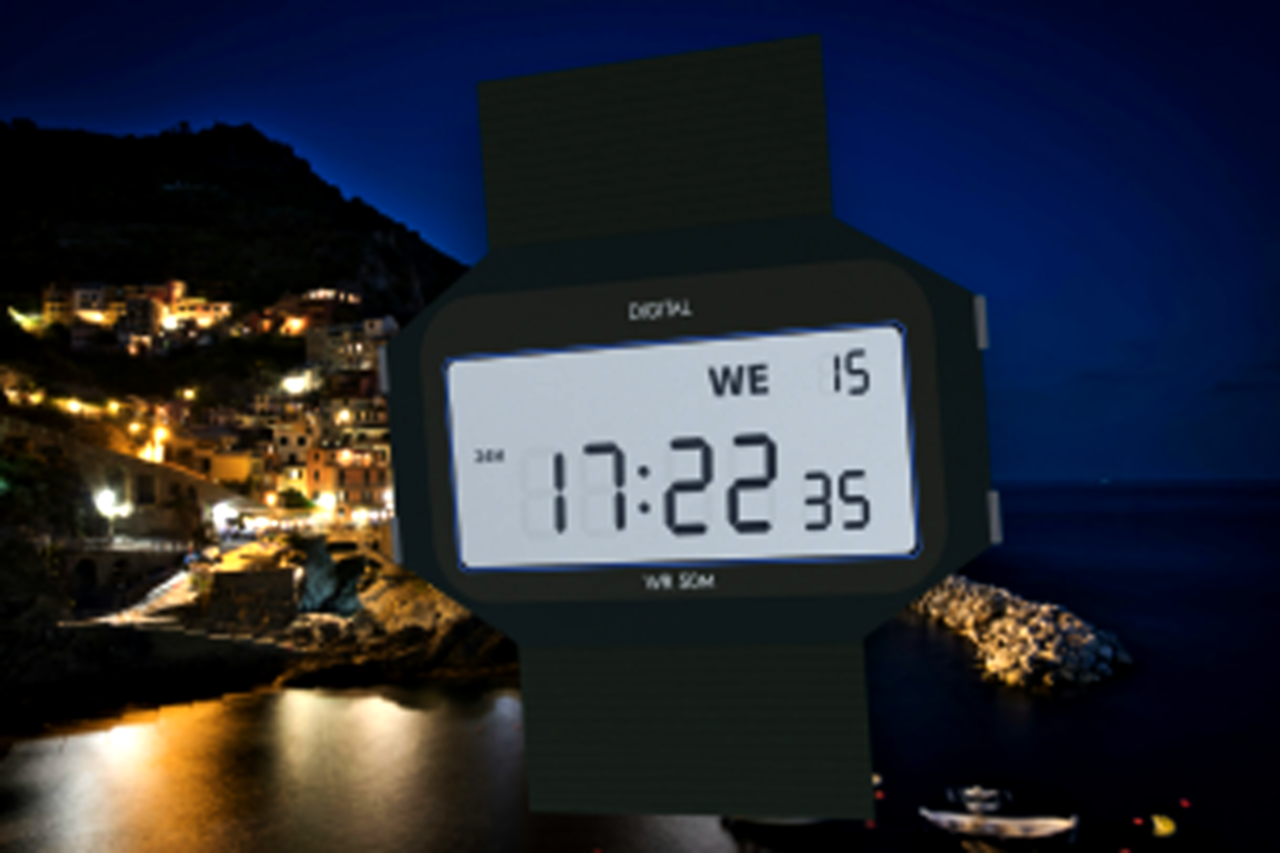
h=17 m=22 s=35
